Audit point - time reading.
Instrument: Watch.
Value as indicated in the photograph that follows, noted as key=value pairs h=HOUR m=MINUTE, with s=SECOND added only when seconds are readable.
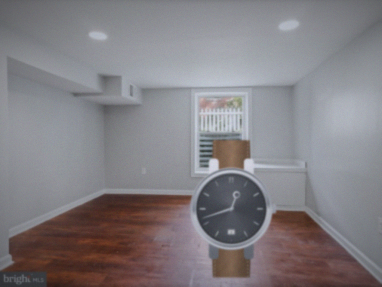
h=12 m=42
